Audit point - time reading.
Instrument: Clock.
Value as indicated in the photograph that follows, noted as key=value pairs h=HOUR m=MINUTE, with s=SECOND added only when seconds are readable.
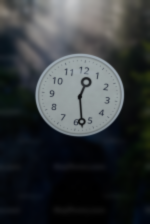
h=12 m=28
